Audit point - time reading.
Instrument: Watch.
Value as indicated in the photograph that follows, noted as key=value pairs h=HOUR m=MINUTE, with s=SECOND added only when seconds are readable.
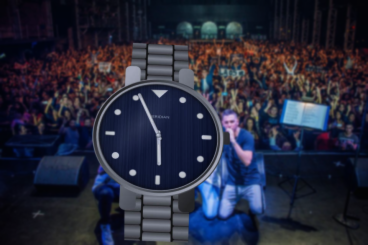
h=5 m=56
